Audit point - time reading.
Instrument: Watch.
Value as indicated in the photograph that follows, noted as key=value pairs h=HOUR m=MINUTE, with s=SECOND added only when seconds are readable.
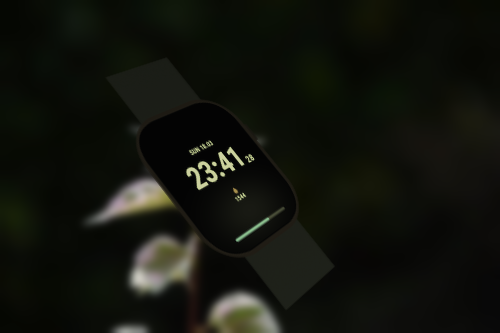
h=23 m=41 s=28
